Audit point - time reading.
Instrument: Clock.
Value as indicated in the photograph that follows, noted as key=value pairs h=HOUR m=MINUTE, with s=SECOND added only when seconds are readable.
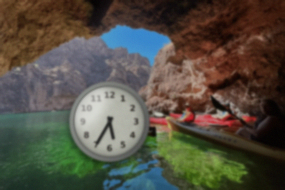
h=5 m=35
